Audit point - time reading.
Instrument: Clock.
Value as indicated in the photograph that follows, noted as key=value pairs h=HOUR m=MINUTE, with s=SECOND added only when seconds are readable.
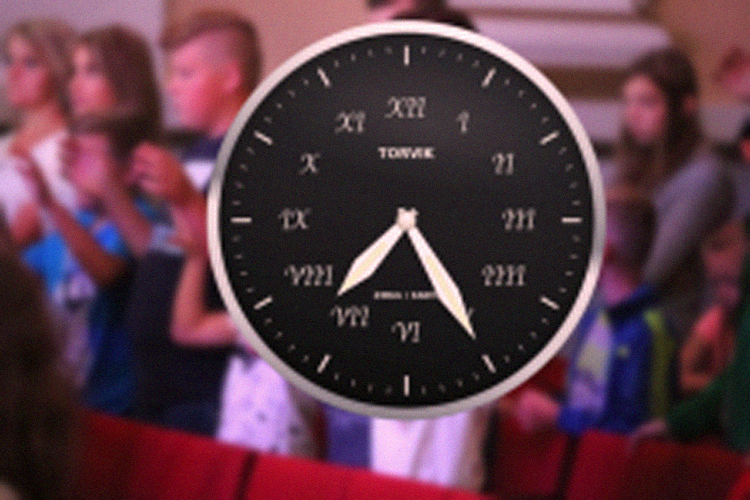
h=7 m=25
